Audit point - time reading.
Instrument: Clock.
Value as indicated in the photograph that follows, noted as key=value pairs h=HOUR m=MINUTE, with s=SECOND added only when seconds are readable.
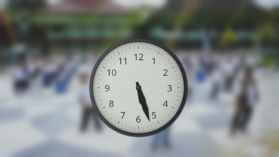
h=5 m=27
